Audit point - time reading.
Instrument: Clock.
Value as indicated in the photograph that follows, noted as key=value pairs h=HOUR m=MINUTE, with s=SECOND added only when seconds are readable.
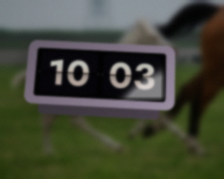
h=10 m=3
